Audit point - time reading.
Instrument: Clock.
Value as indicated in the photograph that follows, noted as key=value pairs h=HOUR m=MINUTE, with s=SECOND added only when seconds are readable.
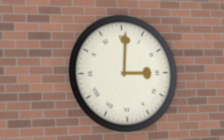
h=3 m=1
